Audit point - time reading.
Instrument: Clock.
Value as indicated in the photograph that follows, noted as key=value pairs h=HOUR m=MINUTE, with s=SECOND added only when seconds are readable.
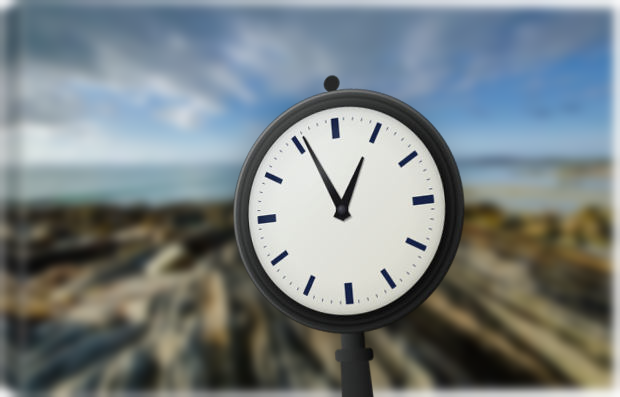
h=12 m=56
